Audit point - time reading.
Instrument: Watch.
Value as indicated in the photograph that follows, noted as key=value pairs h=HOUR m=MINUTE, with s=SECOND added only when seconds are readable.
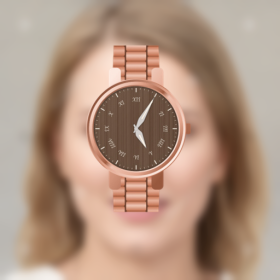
h=5 m=5
